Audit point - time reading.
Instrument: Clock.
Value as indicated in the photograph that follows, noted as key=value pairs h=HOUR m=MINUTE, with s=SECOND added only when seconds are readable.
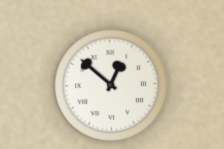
h=12 m=52
